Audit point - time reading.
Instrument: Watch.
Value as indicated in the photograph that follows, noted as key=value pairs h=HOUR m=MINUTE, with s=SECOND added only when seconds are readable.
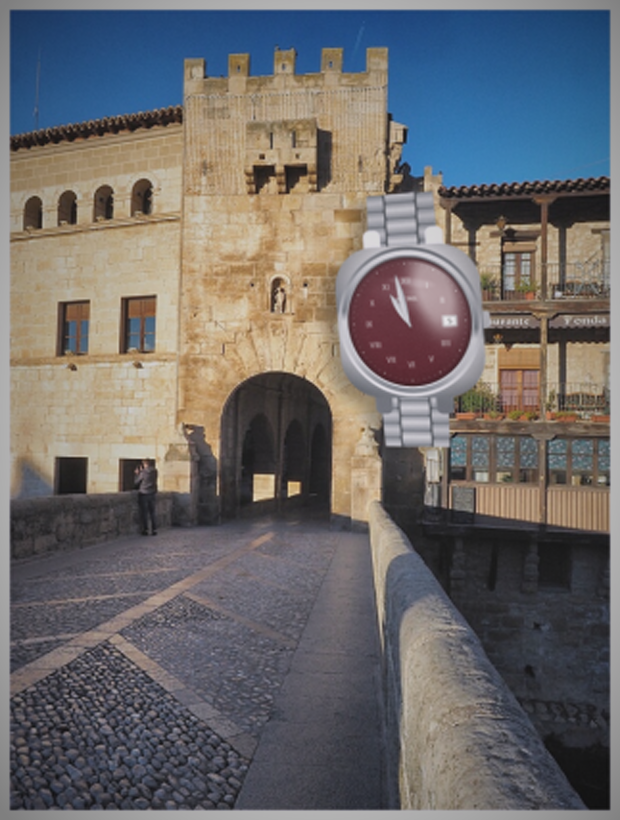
h=10 m=58
